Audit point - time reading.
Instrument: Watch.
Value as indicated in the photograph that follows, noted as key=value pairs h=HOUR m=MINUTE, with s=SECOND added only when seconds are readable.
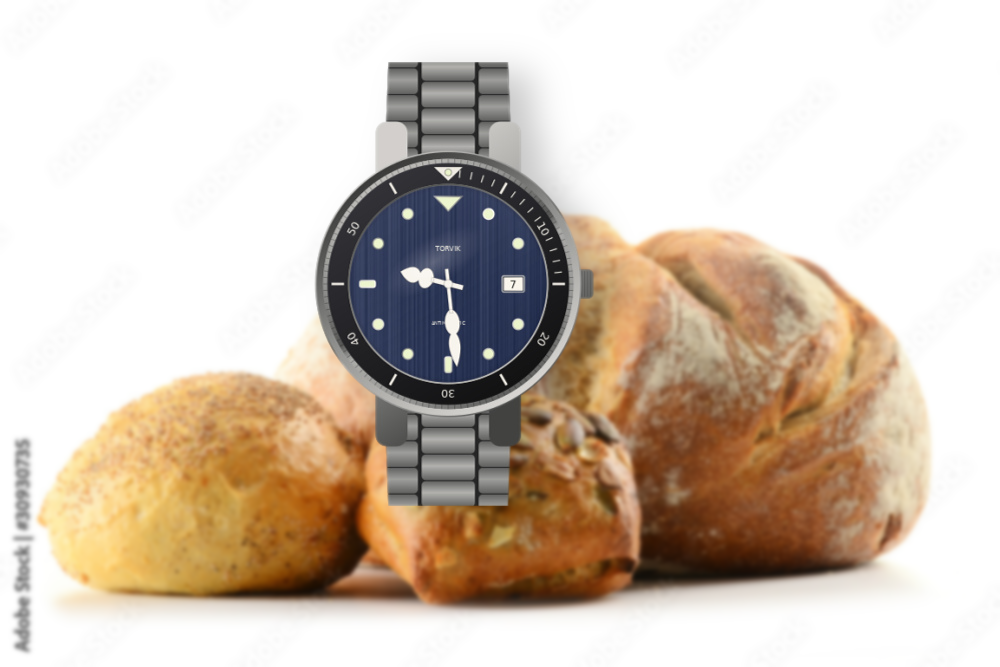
h=9 m=29
